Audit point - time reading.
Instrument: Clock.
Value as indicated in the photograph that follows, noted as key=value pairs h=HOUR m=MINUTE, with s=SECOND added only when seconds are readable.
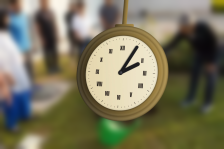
h=2 m=5
